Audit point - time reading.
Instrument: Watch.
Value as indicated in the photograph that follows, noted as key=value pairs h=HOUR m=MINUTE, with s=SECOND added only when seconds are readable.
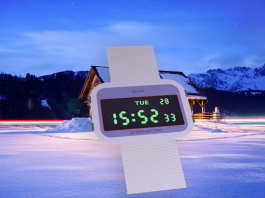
h=15 m=52 s=33
